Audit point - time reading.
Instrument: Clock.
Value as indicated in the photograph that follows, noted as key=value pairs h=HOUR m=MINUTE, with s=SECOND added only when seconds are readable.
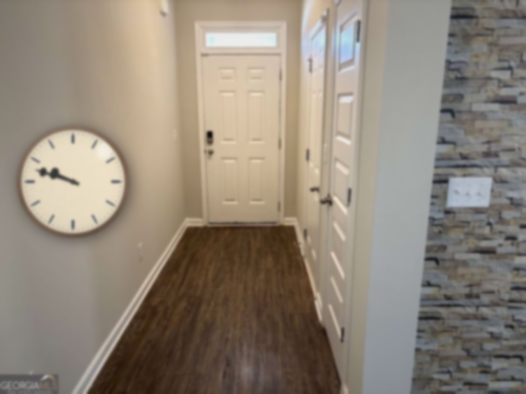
h=9 m=48
